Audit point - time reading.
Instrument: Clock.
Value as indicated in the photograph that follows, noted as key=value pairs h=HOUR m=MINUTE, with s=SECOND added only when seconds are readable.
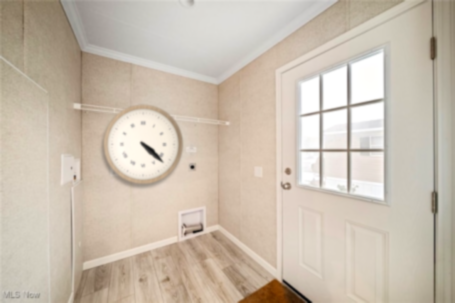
h=4 m=22
